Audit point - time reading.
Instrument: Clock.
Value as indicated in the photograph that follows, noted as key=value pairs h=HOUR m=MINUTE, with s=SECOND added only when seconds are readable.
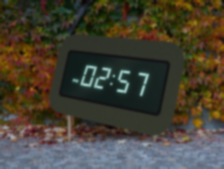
h=2 m=57
